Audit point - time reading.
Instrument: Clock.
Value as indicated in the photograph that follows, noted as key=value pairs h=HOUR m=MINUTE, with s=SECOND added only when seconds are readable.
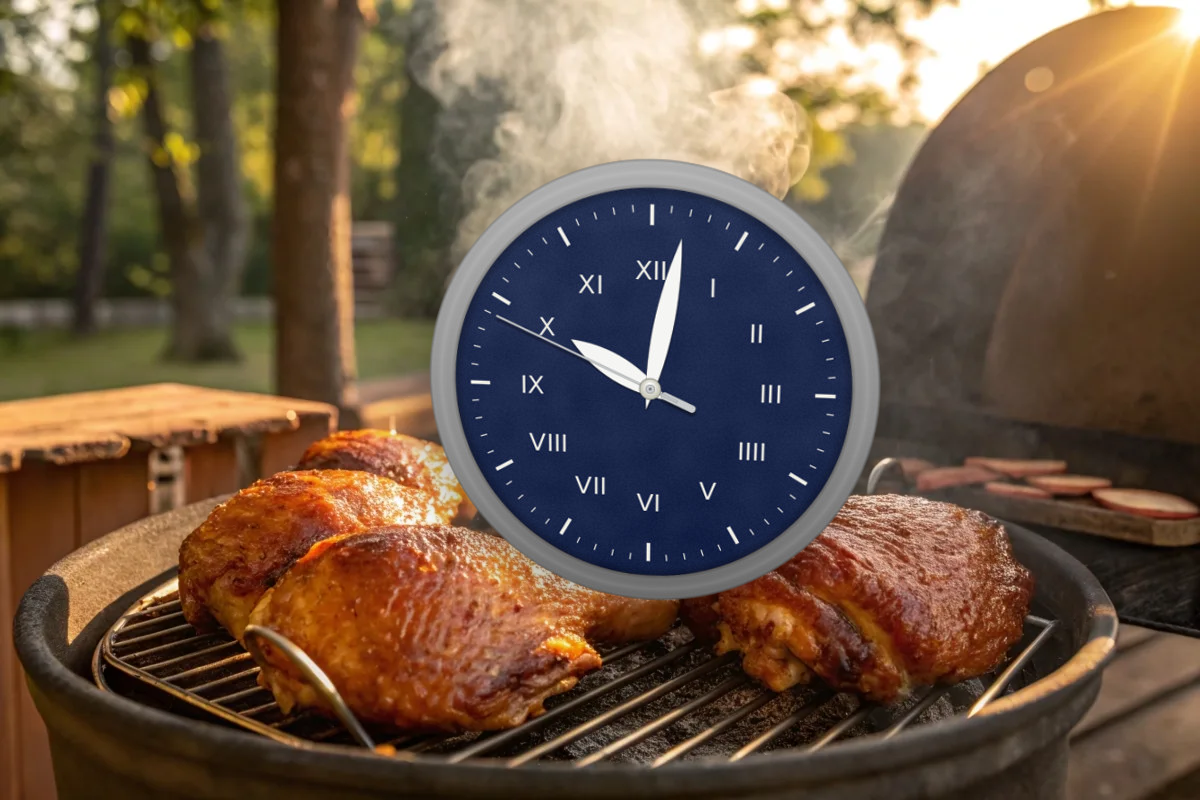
h=10 m=1 s=49
